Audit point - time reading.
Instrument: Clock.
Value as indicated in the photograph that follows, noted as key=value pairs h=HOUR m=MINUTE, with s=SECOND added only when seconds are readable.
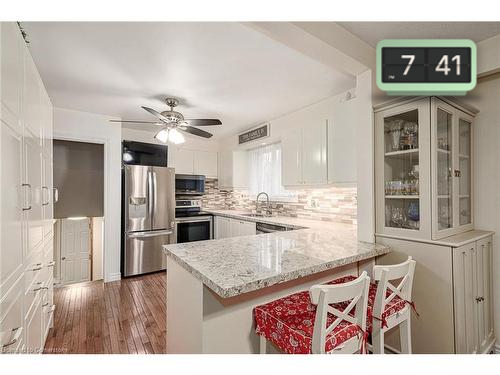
h=7 m=41
